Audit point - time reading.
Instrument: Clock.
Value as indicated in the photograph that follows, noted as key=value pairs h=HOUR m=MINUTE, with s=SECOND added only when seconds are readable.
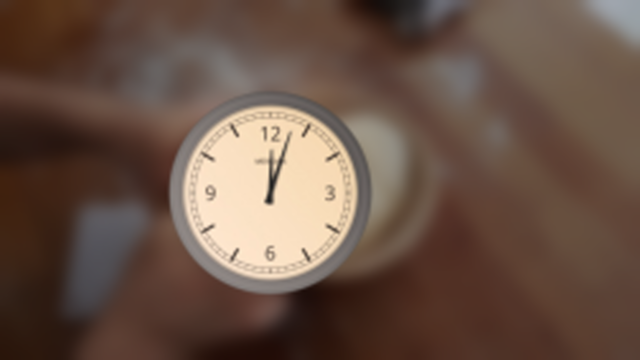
h=12 m=3
